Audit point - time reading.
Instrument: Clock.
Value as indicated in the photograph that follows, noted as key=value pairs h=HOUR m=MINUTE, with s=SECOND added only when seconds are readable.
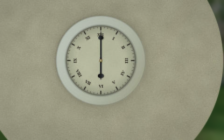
h=6 m=0
